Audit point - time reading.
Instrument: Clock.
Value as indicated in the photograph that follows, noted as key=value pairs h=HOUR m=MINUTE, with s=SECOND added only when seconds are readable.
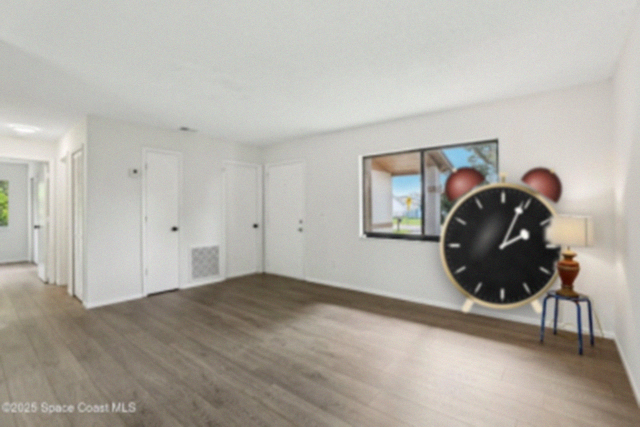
h=2 m=4
